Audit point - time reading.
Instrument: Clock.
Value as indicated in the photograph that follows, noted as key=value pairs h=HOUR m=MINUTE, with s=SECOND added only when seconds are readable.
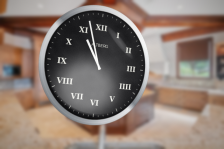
h=10 m=57
